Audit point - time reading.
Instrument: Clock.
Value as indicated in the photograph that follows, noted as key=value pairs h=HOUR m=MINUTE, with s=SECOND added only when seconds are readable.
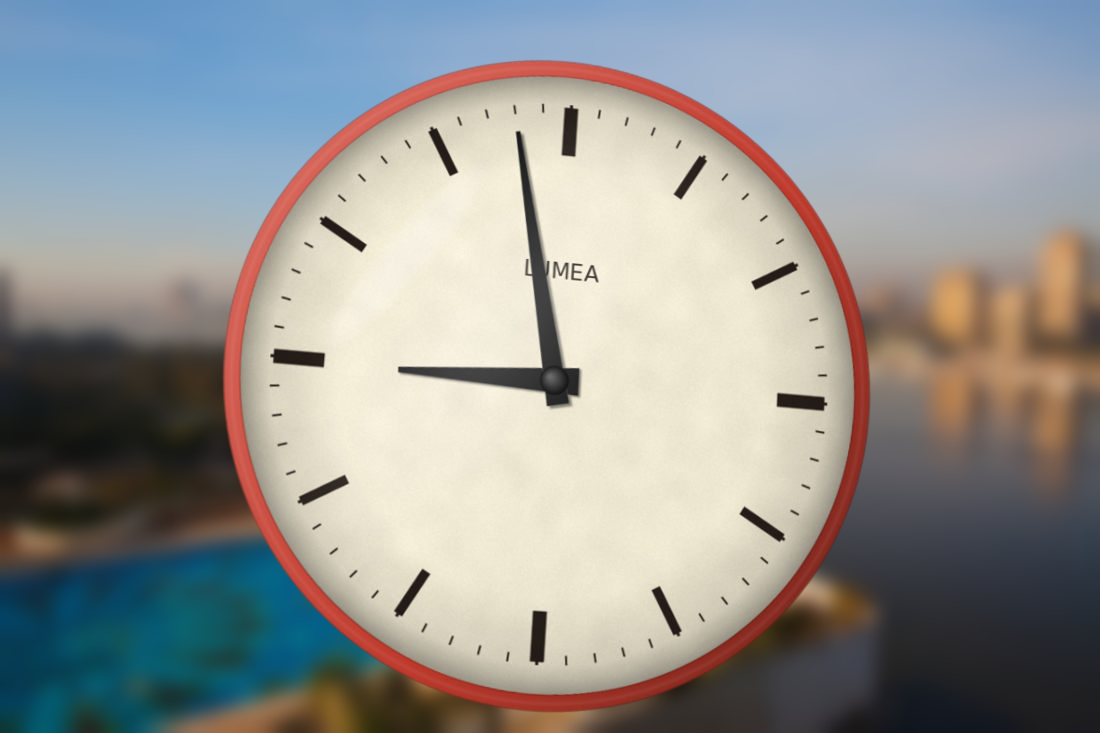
h=8 m=58
